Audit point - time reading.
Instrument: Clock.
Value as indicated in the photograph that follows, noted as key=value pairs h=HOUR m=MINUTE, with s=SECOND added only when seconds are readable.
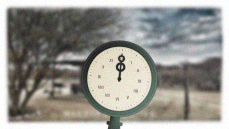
h=12 m=0
